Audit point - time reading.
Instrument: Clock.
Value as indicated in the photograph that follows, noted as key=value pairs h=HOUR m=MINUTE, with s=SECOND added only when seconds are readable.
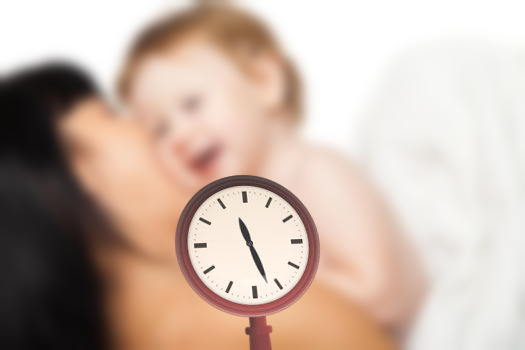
h=11 m=27
